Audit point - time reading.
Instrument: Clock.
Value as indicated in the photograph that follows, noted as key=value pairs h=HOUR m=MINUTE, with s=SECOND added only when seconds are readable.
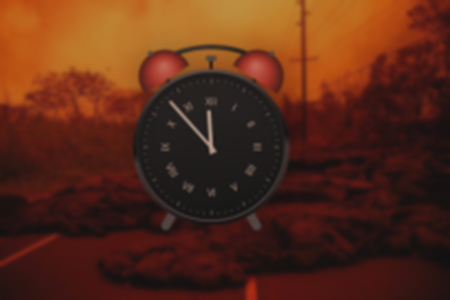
h=11 m=53
